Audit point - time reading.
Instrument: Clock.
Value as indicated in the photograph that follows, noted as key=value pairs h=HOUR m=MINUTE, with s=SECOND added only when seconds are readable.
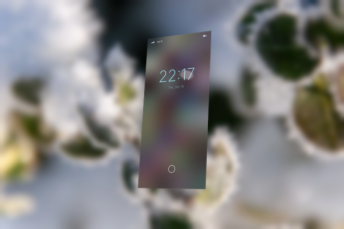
h=22 m=17
